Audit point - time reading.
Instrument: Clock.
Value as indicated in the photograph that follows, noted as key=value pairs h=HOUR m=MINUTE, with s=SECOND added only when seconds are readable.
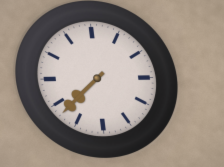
h=7 m=38
